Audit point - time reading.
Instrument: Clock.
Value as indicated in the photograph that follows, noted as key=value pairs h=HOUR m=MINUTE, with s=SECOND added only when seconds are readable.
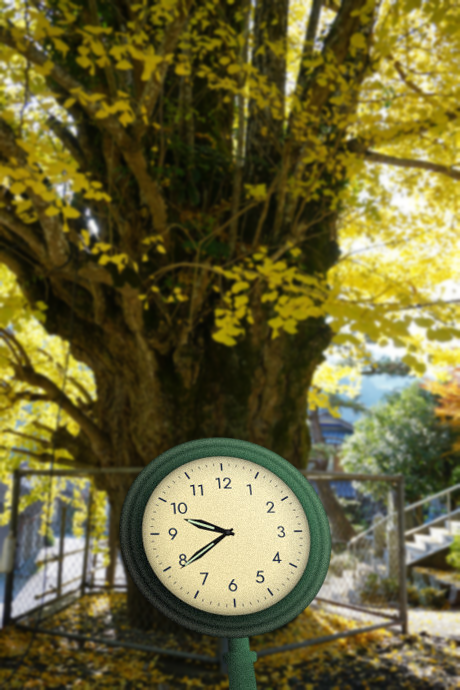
h=9 m=39
